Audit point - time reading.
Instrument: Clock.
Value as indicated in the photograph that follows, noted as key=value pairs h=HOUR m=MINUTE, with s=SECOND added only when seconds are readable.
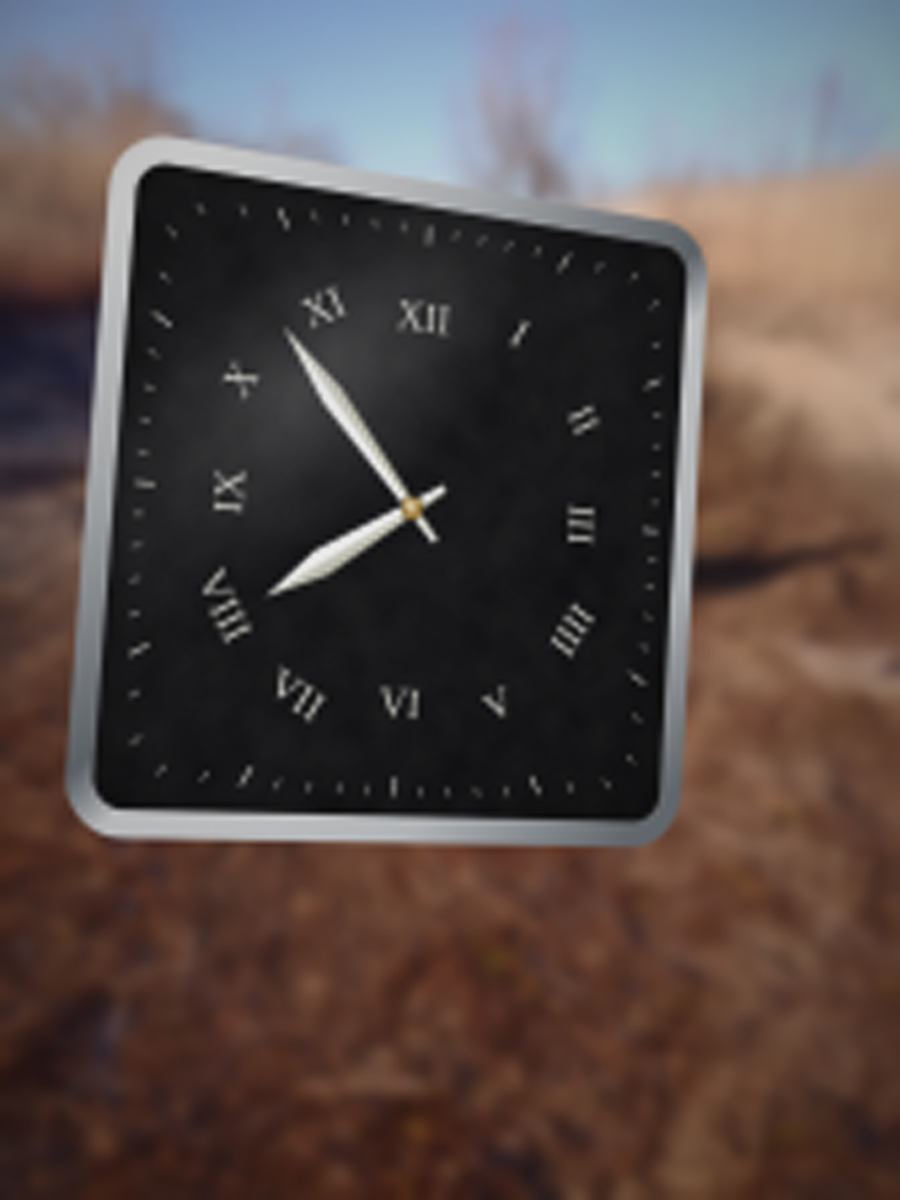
h=7 m=53
